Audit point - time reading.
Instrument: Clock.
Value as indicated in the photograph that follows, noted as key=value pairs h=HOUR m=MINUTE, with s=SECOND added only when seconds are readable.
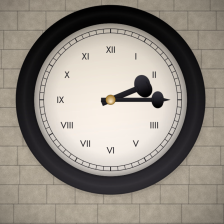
h=2 m=15
